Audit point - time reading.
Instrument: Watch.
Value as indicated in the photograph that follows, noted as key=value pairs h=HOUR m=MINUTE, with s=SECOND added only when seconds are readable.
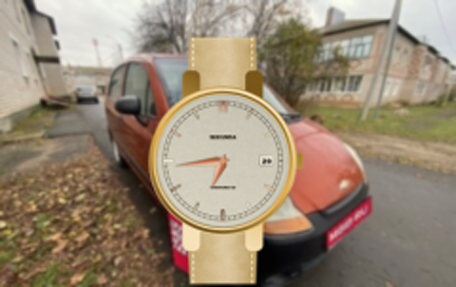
h=6 m=44
